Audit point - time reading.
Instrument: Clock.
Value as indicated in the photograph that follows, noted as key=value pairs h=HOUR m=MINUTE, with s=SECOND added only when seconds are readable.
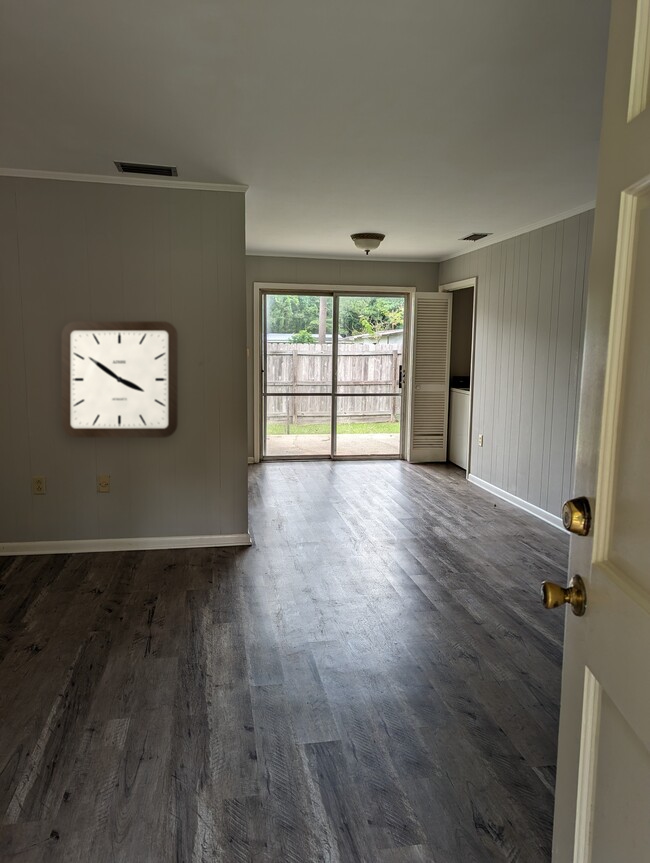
h=3 m=51
